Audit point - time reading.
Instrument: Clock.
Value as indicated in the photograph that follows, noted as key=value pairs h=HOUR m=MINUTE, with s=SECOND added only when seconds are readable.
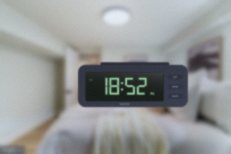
h=18 m=52
